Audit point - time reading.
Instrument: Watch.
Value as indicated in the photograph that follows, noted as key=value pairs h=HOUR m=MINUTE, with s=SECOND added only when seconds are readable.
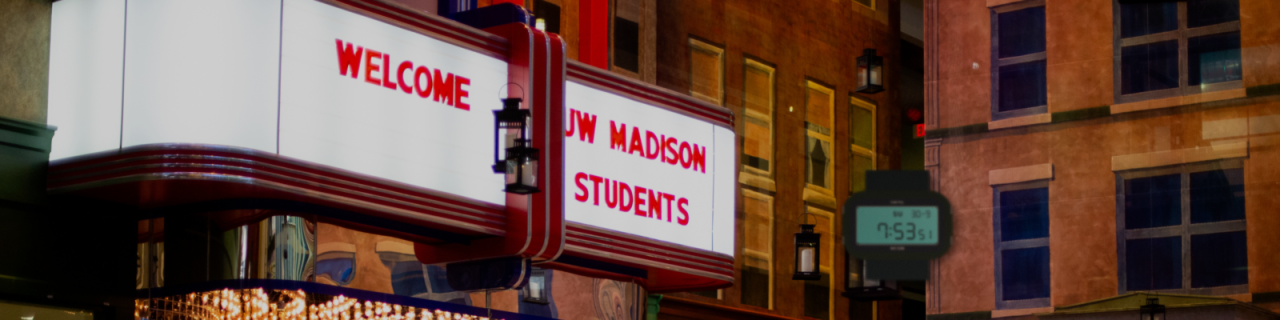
h=7 m=53
